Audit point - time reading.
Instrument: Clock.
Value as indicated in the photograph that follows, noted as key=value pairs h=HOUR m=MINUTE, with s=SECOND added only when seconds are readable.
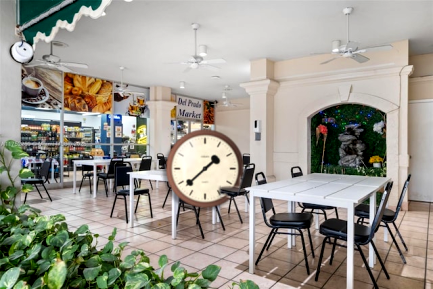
h=1 m=38
